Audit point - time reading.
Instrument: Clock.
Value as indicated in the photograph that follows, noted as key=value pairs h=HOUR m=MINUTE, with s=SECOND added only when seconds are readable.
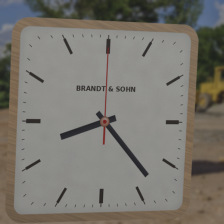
h=8 m=23 s=0
